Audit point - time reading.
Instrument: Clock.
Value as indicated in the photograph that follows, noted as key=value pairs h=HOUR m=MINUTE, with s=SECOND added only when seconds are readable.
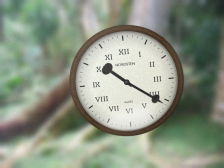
h=10 m=21
